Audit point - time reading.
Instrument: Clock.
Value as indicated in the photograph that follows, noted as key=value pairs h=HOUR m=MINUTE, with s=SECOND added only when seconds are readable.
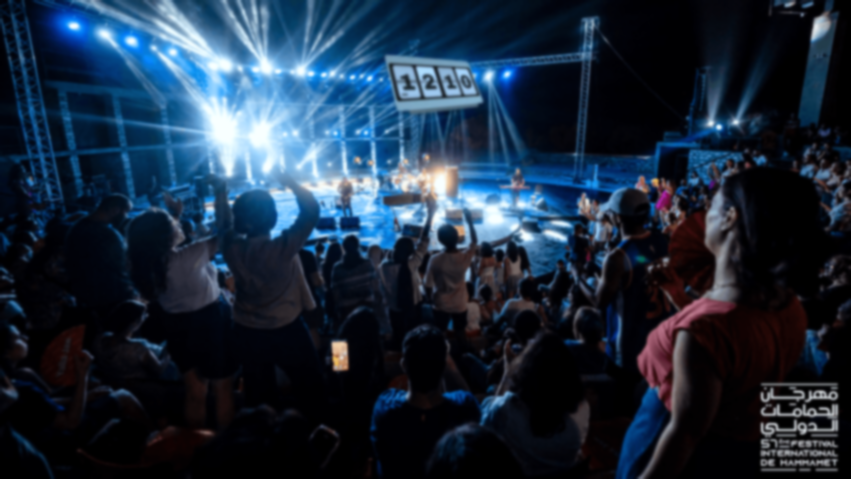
h=12 m=10
